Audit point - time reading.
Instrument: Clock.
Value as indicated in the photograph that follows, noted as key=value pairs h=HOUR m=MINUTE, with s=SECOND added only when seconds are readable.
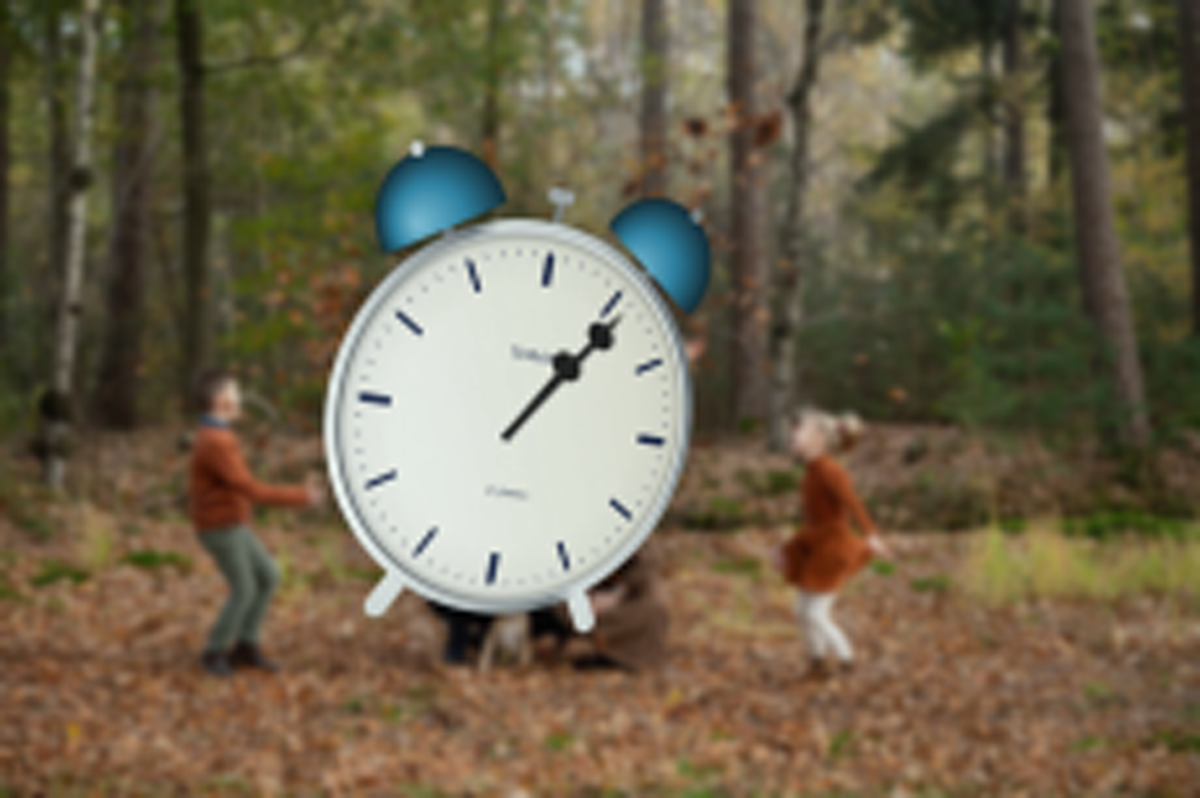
h=1 m=6
